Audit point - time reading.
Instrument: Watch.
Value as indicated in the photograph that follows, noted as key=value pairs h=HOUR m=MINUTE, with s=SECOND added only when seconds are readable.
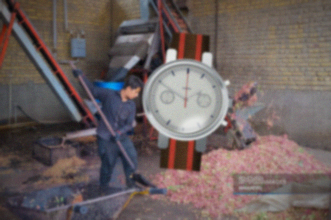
h=1 m=50
